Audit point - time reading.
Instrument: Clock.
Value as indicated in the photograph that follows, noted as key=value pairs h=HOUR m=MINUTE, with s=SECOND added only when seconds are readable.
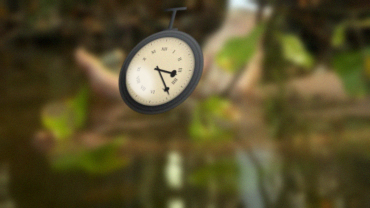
h=3 m=24
